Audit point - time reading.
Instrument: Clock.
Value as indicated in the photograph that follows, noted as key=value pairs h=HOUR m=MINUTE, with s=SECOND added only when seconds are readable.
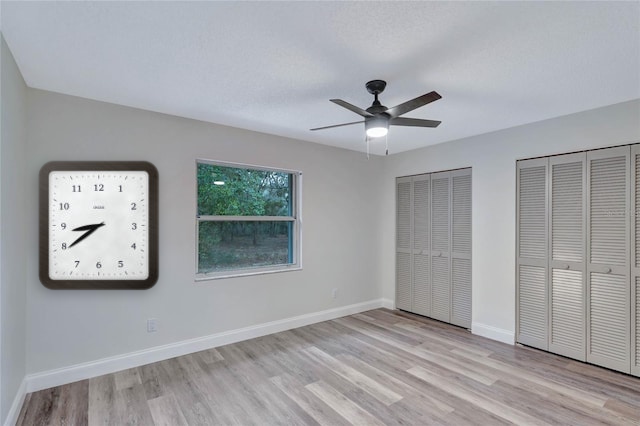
h=8 m=39
